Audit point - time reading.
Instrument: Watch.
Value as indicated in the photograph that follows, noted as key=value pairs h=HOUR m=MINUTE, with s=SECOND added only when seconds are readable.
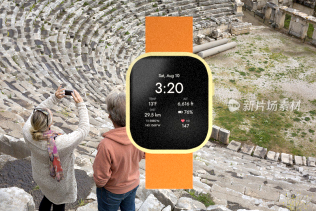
h=3 m=20
